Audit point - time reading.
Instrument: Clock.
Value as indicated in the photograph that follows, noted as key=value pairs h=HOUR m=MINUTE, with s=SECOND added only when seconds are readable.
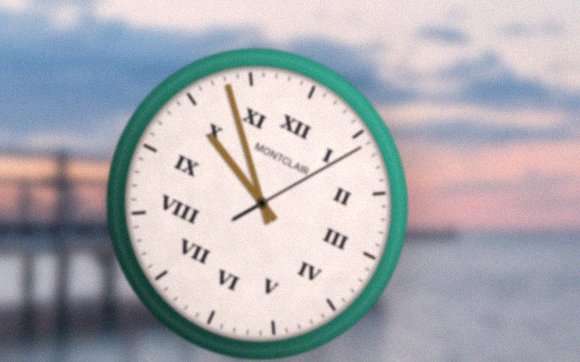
h=9 m=53 s=6
